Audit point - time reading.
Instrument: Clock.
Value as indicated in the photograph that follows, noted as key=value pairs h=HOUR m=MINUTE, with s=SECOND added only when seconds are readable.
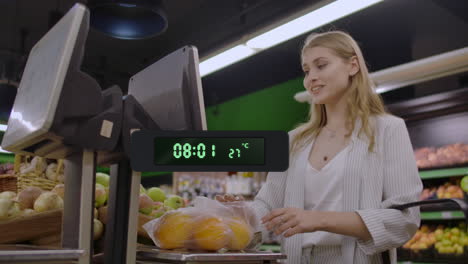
h=8 m=1
